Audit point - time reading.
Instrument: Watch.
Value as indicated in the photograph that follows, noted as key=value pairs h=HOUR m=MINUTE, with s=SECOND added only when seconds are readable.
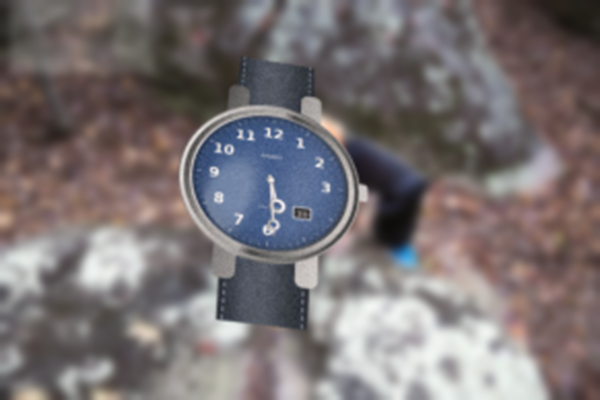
h=5 m=29
